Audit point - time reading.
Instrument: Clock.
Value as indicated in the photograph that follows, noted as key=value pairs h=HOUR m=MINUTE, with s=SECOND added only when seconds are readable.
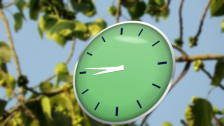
h=8 m=46
